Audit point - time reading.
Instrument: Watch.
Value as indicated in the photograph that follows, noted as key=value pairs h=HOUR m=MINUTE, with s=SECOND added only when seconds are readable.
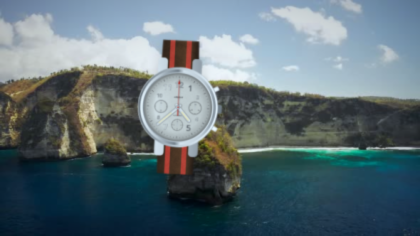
h=4 m=38
